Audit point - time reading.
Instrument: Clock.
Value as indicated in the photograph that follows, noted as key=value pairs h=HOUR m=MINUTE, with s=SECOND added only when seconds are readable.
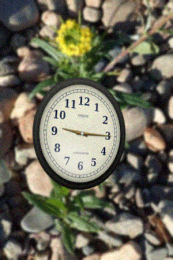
h=9 m=15
